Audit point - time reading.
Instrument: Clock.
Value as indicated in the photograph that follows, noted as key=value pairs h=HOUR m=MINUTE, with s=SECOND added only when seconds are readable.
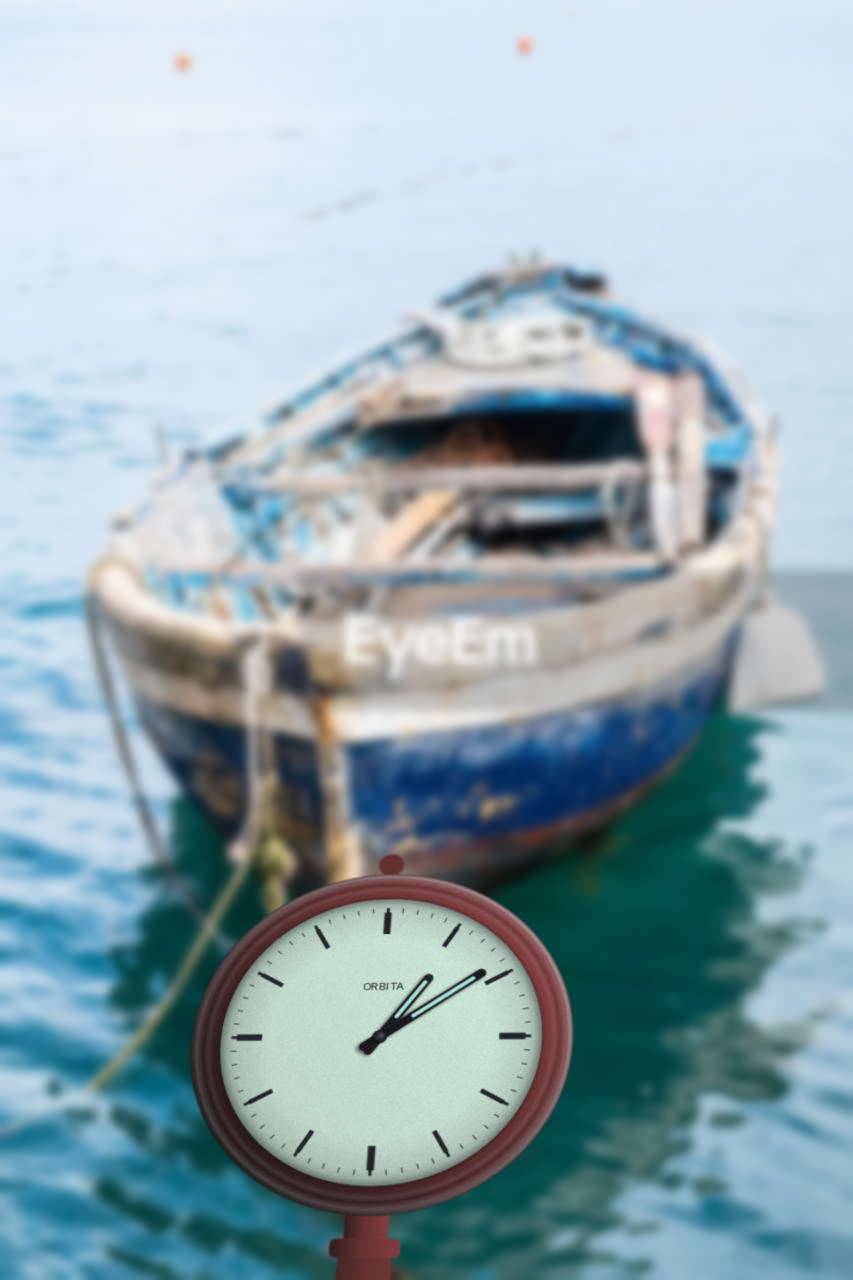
h=1 m=9
